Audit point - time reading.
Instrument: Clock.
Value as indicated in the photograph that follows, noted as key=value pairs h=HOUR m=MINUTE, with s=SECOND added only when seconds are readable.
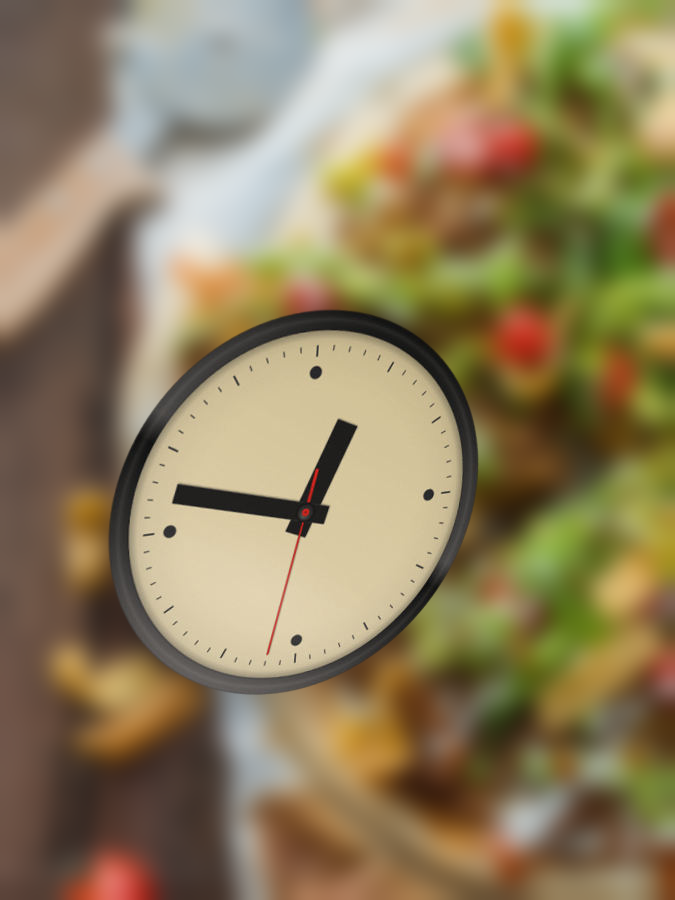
h=12 m=47 s=32
